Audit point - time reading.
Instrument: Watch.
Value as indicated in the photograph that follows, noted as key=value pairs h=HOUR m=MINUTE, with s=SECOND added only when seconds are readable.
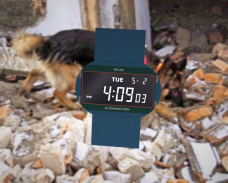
h=4 m=9 s=3
